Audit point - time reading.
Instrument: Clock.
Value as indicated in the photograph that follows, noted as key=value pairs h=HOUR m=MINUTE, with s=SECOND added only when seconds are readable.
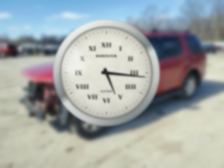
h=5 m=16
